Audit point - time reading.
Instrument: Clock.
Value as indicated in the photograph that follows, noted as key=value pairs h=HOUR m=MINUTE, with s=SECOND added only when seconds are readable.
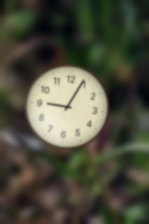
h=9 m=4
